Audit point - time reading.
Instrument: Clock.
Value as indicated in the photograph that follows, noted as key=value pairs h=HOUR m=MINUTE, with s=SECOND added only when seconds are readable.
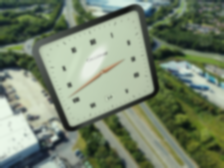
h=2 m=42
